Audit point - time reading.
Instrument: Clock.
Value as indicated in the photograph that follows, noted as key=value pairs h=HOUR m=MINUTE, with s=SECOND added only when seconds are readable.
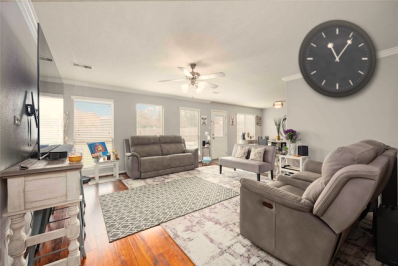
h=11 m=6
